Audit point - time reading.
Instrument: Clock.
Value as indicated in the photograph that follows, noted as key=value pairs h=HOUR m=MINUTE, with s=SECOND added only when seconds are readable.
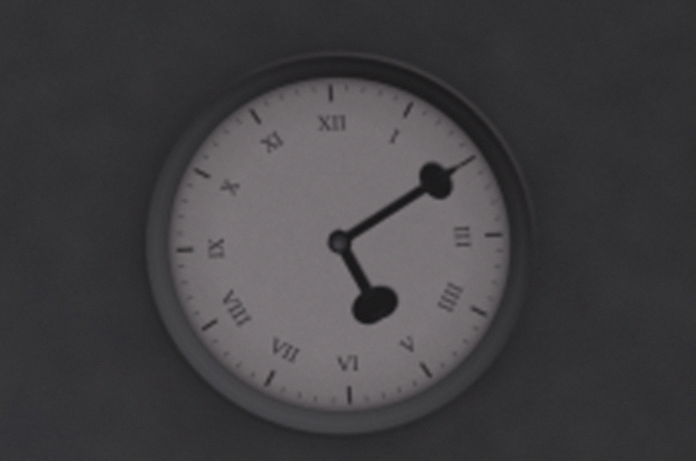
h=5 m=10
